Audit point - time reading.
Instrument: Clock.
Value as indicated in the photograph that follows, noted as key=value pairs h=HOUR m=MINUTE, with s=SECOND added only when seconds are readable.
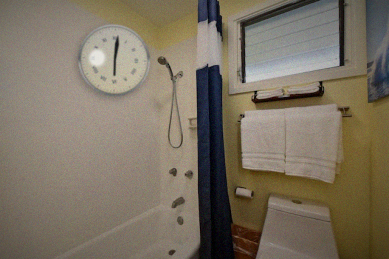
h=6 m=1
